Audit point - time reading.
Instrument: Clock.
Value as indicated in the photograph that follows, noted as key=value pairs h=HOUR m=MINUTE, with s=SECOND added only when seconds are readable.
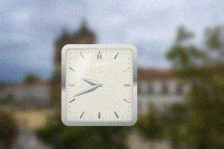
h=9 m=41
